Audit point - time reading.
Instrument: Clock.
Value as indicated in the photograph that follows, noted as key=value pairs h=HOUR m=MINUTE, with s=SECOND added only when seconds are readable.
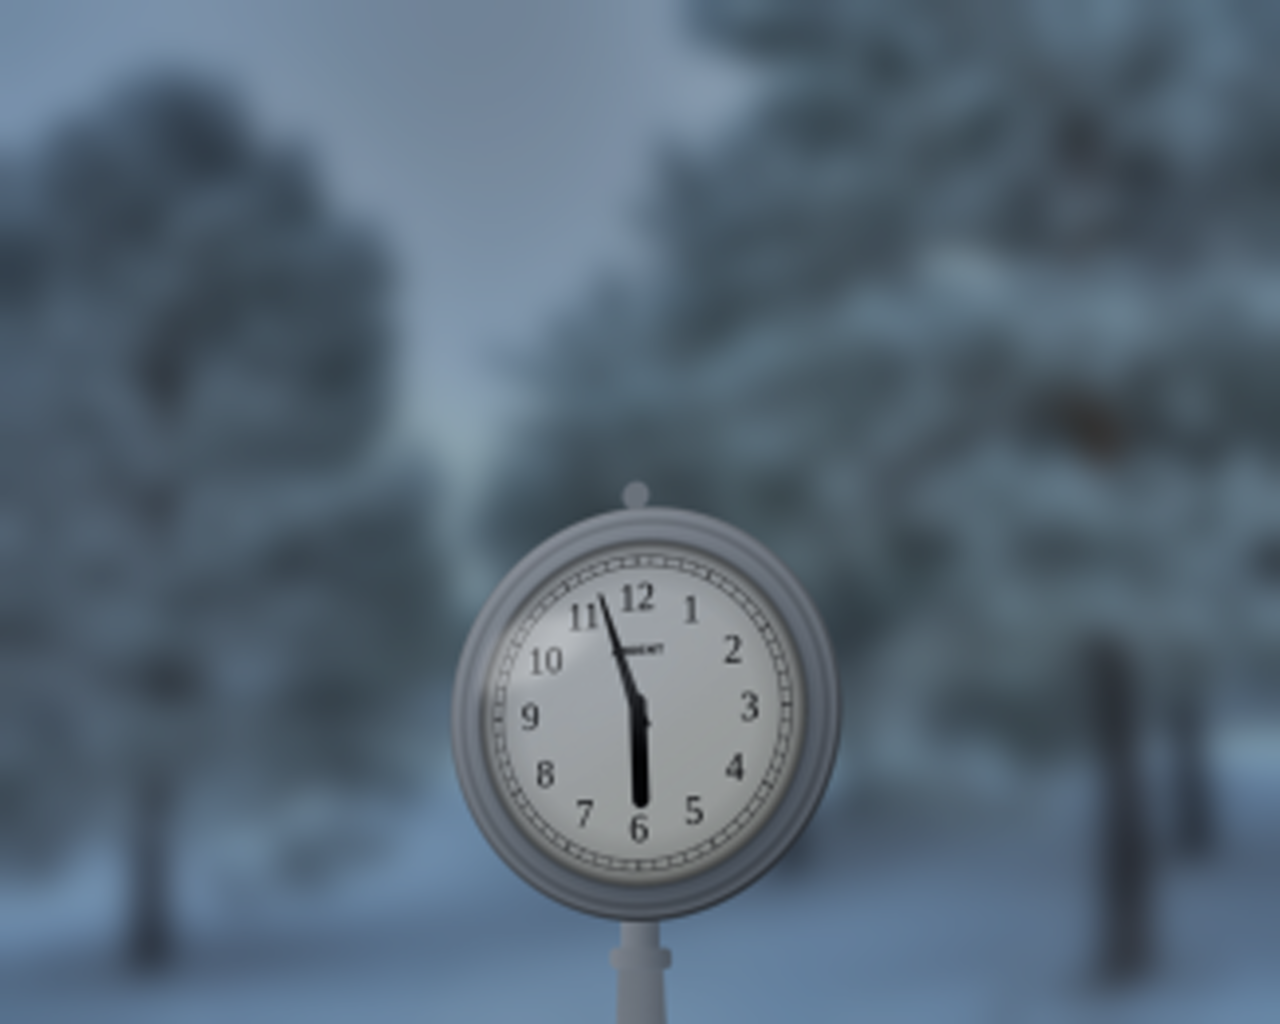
h=5 m=57
